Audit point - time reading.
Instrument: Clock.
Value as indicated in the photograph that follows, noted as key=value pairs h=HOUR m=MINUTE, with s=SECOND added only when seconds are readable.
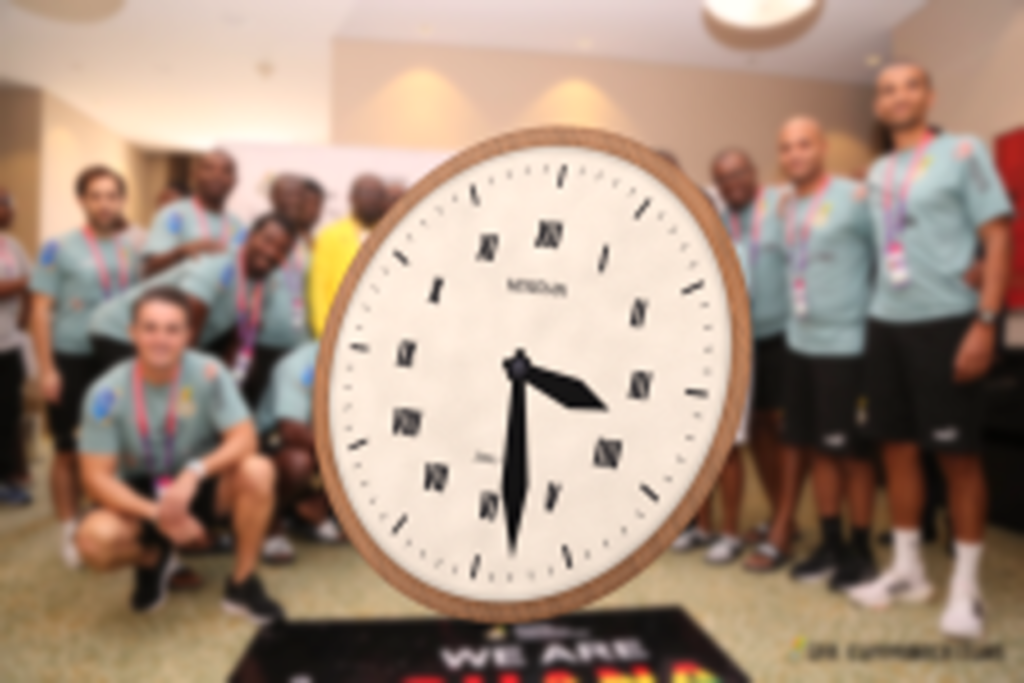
h=3 m=28
